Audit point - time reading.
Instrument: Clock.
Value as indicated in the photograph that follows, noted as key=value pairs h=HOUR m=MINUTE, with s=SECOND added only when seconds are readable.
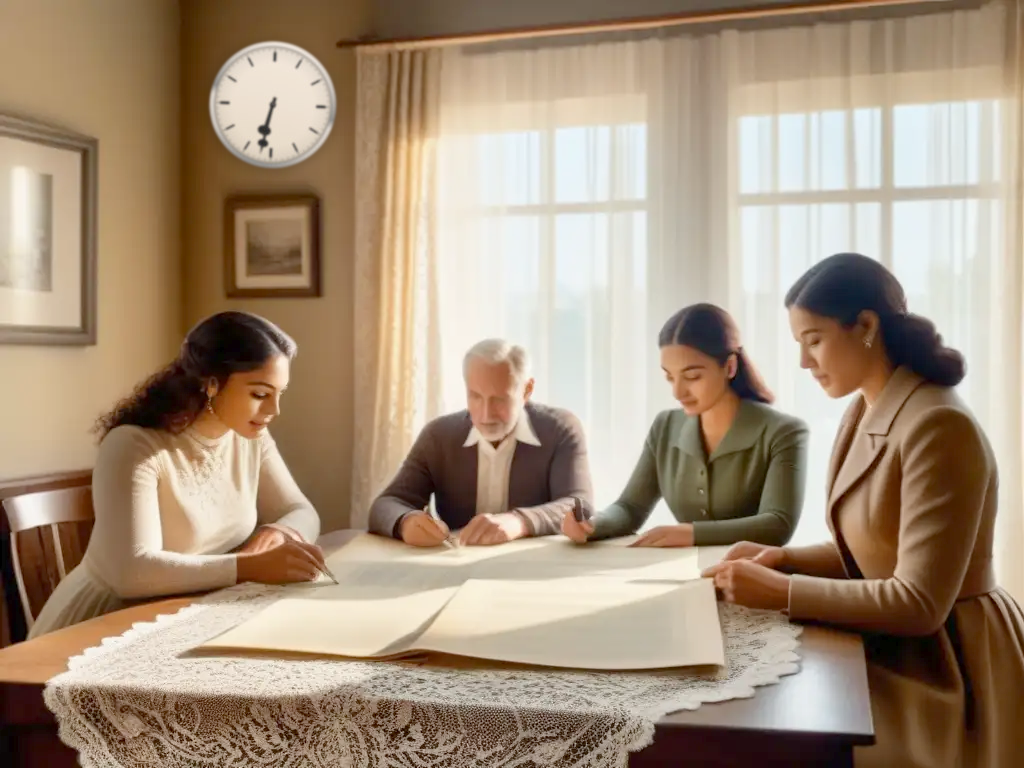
h=6 m=32
